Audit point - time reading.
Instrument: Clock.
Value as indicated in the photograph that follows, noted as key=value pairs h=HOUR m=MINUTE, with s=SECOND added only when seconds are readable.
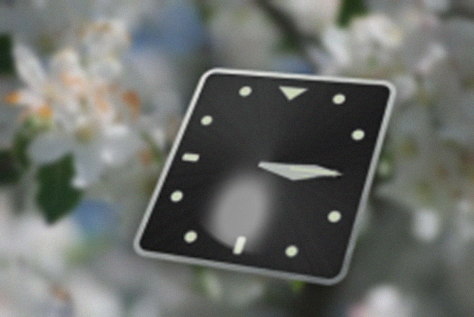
h=3 m=15
